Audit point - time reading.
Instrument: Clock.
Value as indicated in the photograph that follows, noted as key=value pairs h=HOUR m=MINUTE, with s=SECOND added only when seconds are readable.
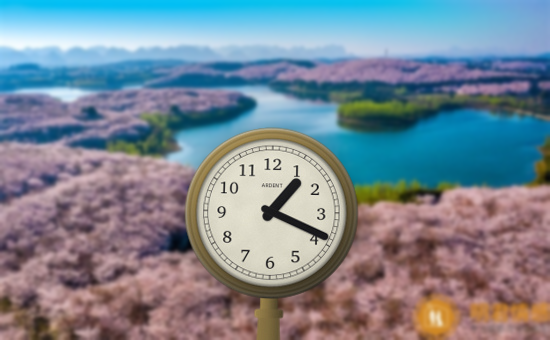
h=1 m=19
